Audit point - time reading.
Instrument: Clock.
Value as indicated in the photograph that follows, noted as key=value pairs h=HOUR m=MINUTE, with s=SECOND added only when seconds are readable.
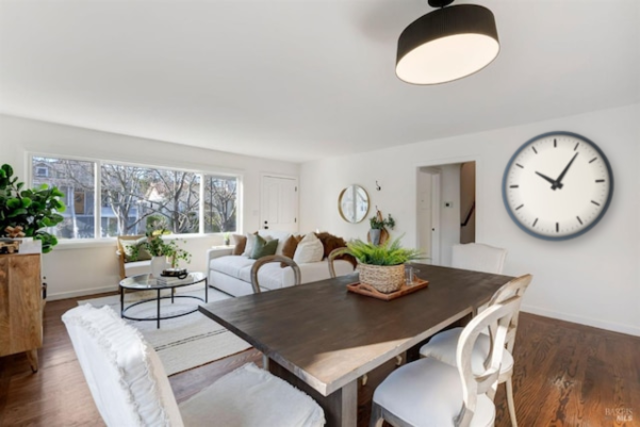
h=10 m=6
